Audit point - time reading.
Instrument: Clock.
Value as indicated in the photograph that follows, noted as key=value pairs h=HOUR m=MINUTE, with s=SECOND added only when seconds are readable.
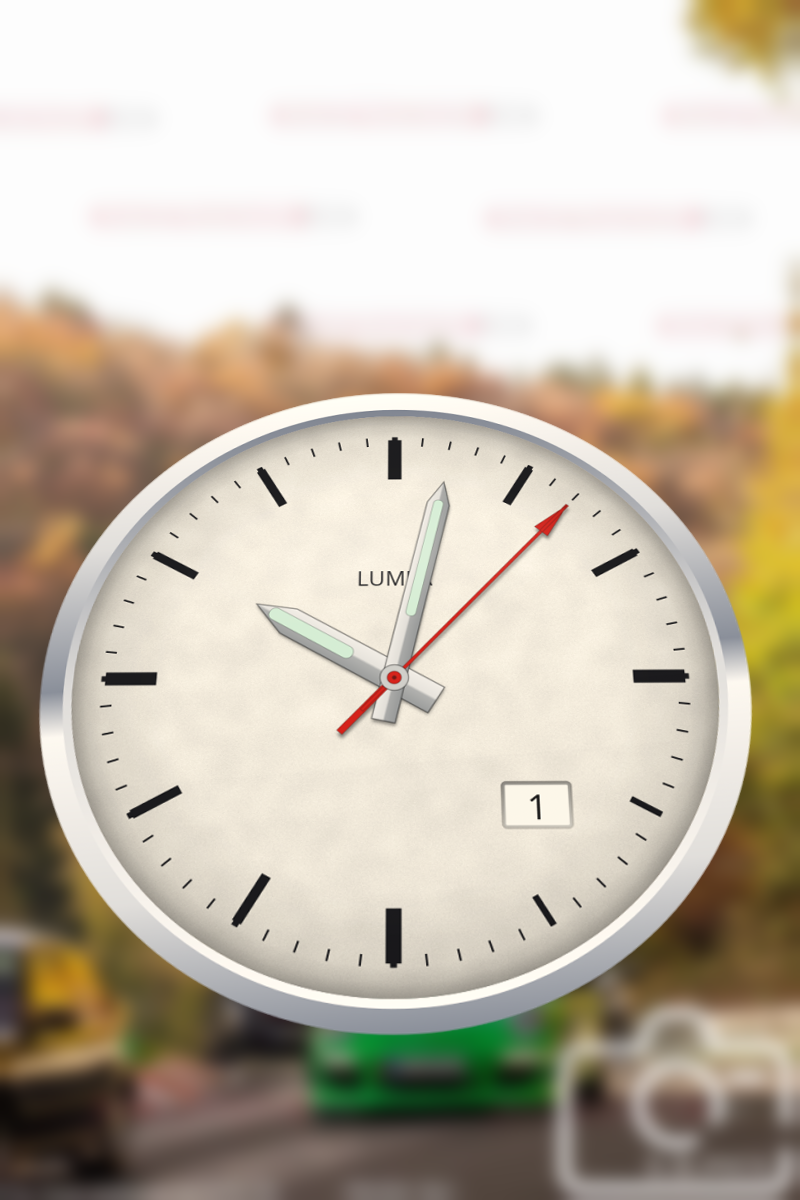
h=10 m=2 s=7
